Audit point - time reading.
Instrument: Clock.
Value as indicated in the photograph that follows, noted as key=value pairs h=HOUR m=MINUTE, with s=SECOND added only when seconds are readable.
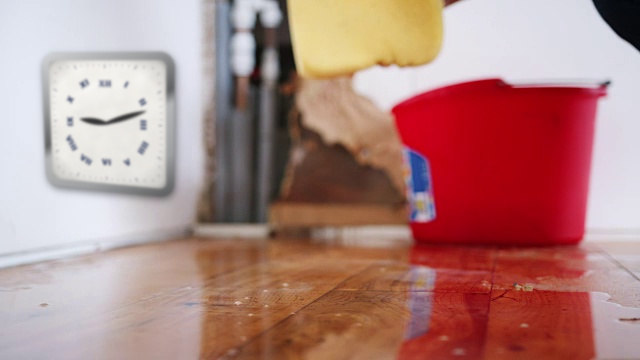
h=9 m=12
